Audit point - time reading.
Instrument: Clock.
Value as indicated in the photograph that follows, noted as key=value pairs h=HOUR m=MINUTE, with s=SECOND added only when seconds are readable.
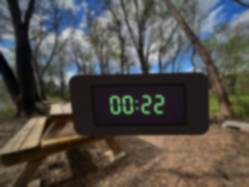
h=0 m=22
